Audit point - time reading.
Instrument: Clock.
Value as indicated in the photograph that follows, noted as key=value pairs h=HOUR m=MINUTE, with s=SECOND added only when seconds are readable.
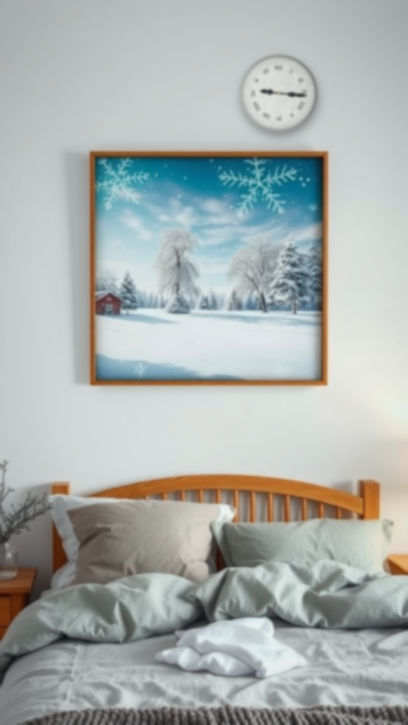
h=9 m=16
